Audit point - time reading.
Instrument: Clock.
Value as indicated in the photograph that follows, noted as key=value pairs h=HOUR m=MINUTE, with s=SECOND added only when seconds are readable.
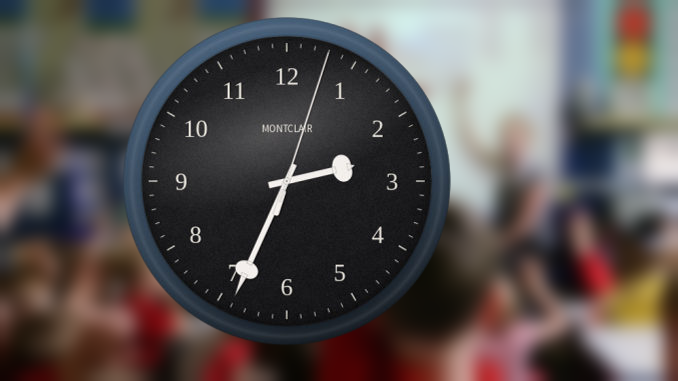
h=2 m=34 s=3
